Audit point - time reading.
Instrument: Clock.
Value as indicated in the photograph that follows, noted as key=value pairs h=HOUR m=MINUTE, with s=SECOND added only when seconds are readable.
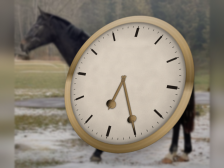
h=6 m=25
